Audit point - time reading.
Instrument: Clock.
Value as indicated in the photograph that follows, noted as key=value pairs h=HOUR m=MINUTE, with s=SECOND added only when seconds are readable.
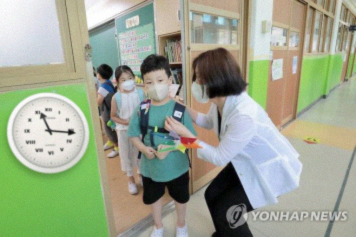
h=11 m=16
